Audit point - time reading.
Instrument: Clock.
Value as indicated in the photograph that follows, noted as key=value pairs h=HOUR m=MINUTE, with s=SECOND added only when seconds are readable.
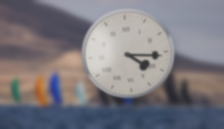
h=4 m=16
